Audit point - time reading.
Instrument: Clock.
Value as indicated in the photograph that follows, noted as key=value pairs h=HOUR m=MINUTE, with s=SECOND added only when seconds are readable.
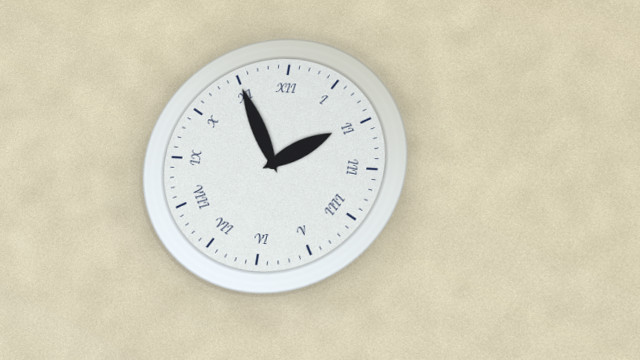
h=1 m=55
